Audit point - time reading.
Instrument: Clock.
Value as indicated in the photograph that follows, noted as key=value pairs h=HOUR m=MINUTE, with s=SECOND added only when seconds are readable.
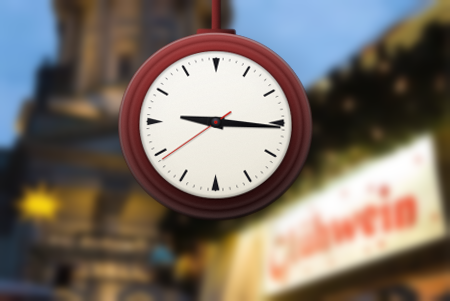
h=9 m=15 s=39
